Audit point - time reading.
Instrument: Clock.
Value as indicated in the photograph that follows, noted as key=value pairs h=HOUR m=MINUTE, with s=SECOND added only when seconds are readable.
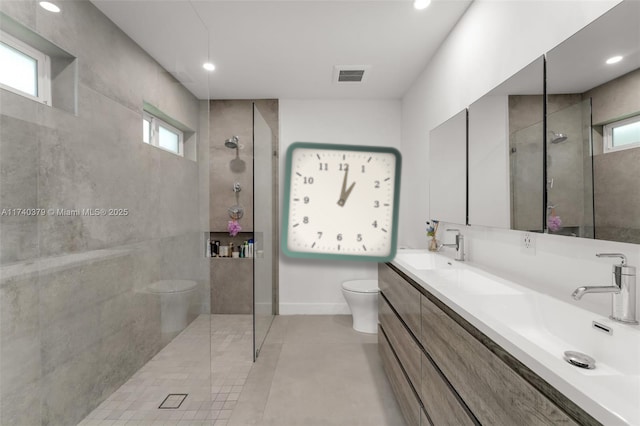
h=1 m=1
